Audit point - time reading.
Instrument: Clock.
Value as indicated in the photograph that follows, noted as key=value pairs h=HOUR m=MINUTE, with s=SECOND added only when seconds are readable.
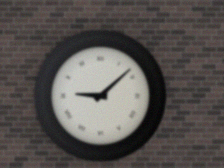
h=9 m=8
